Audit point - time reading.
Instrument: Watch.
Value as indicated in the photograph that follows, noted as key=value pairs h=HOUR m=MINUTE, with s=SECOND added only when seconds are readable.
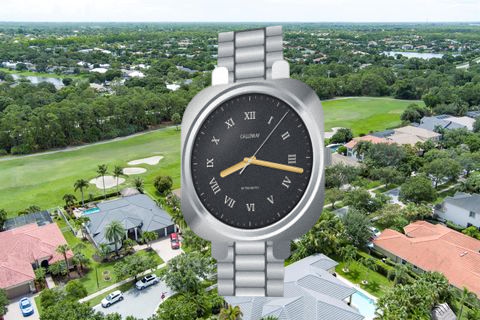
h=8 m=17 s=7
